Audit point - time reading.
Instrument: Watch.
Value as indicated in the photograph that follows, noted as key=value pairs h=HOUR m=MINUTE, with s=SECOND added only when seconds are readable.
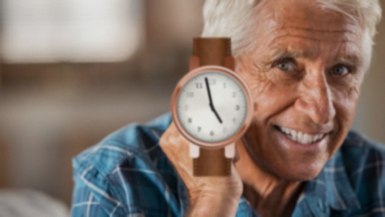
h=4 m=58
